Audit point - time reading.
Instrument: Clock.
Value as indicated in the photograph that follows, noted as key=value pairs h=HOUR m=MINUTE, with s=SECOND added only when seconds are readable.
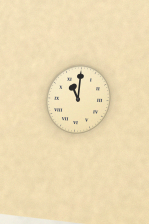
h=11 m=0
